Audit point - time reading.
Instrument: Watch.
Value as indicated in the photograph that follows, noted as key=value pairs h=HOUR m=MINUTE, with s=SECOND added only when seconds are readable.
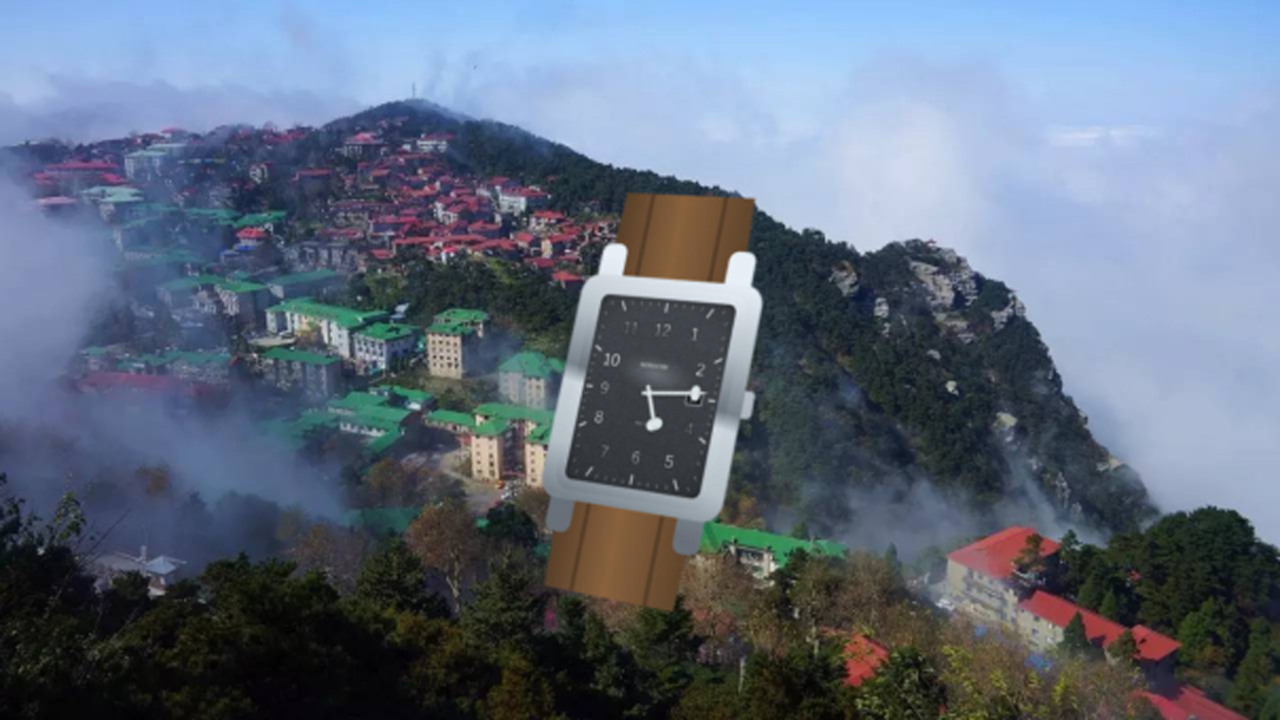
h=5 m=14
